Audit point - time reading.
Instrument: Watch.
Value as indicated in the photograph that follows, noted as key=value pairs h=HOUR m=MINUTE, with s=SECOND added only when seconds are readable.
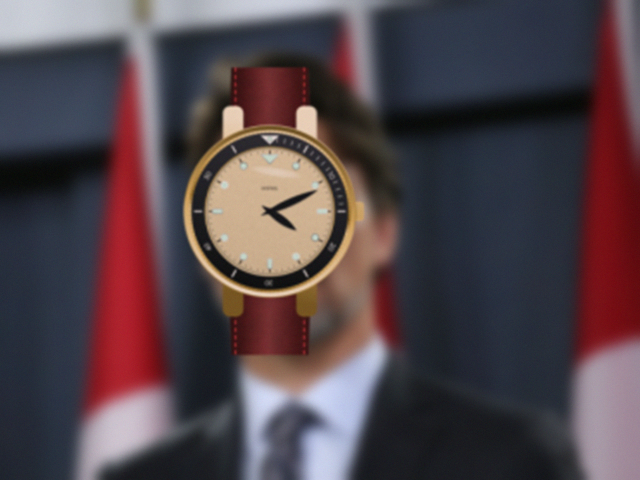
h=4 m=11
